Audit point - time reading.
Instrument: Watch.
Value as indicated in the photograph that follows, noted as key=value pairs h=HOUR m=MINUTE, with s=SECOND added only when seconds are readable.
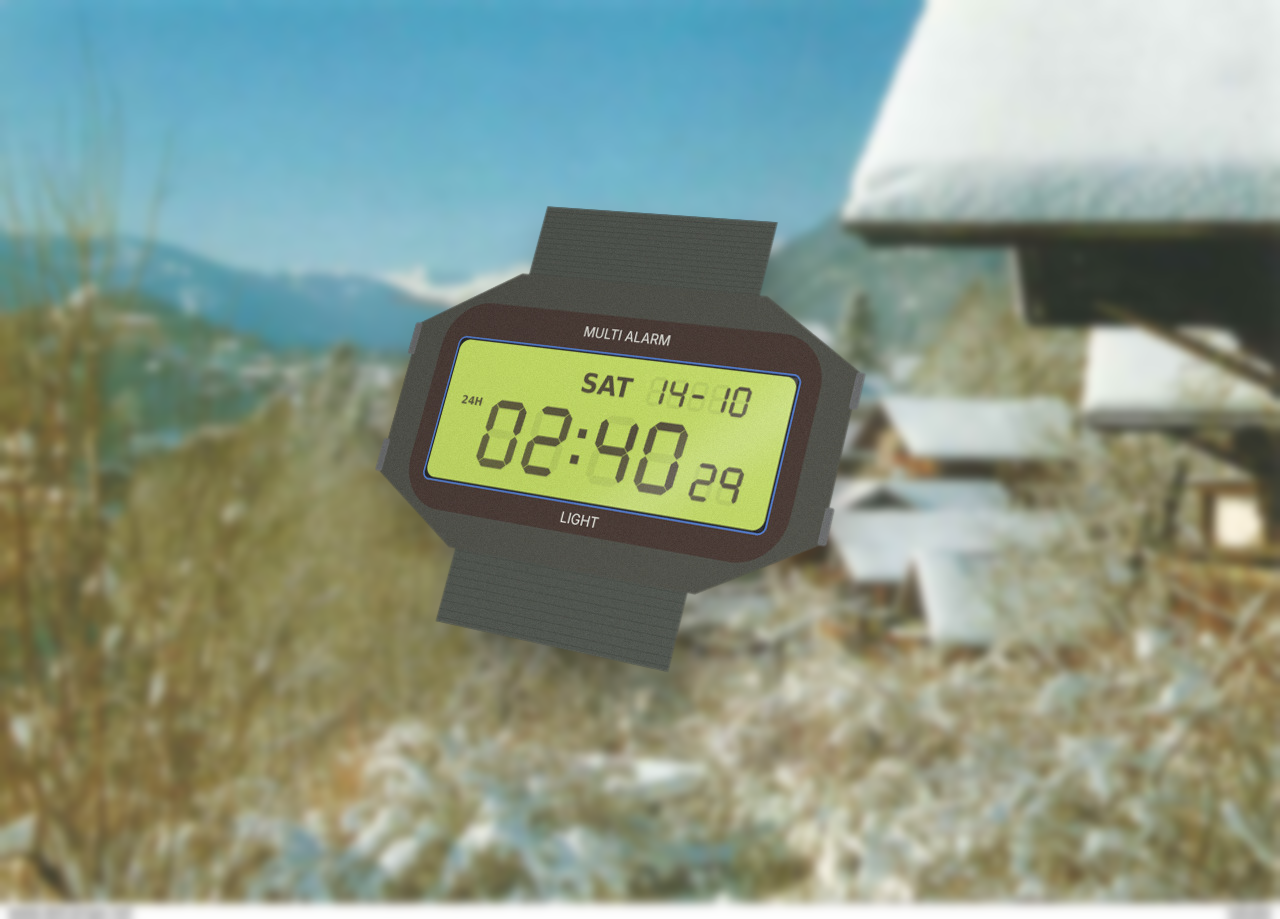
h=2 m=40 s=29
